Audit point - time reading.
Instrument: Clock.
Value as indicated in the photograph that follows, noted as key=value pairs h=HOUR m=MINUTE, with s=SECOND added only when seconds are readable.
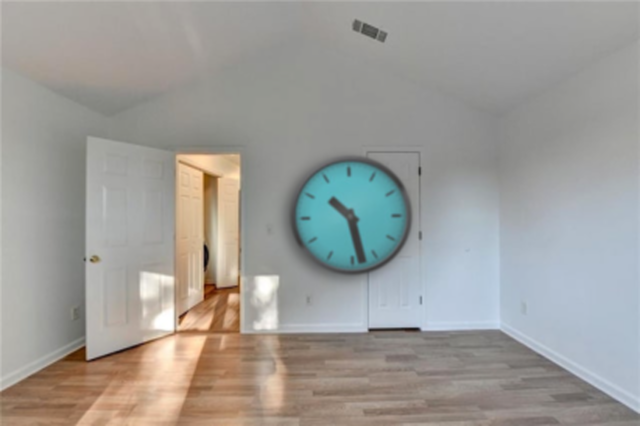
h=10 m=28
